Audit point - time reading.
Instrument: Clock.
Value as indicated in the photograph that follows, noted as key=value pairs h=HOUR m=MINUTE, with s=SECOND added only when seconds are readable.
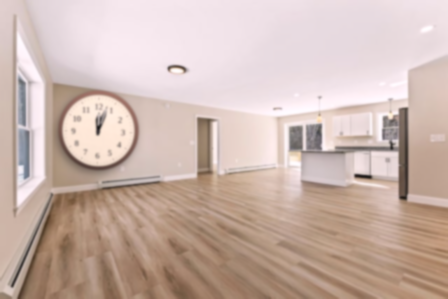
h=12 m=3
